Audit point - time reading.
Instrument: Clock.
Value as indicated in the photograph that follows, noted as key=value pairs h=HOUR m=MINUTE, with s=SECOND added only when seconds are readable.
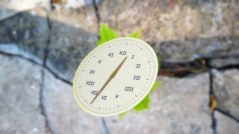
h=12 m=33
